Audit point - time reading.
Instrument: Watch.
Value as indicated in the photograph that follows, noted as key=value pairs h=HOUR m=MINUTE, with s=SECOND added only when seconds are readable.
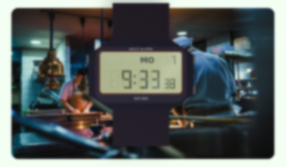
h=9 m=33
